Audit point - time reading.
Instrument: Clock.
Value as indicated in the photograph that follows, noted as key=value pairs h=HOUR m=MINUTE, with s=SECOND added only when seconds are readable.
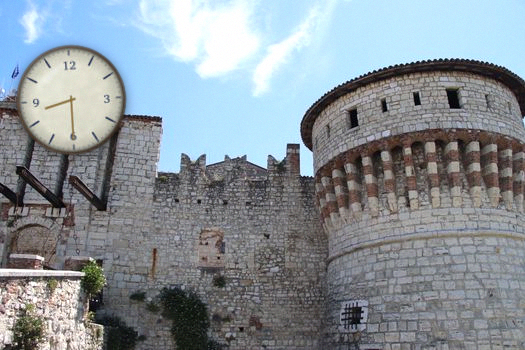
h=8 m=30
